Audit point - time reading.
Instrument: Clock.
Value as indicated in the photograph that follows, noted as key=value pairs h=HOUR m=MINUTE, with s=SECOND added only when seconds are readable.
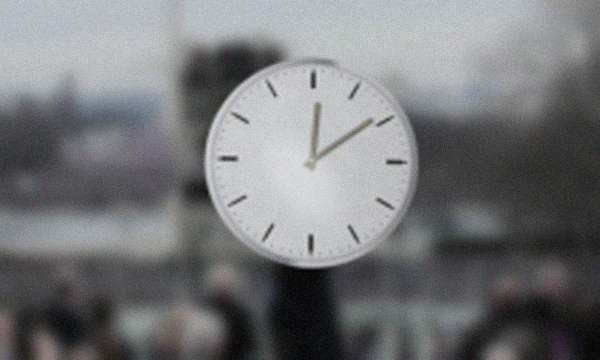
h=12 m=9
